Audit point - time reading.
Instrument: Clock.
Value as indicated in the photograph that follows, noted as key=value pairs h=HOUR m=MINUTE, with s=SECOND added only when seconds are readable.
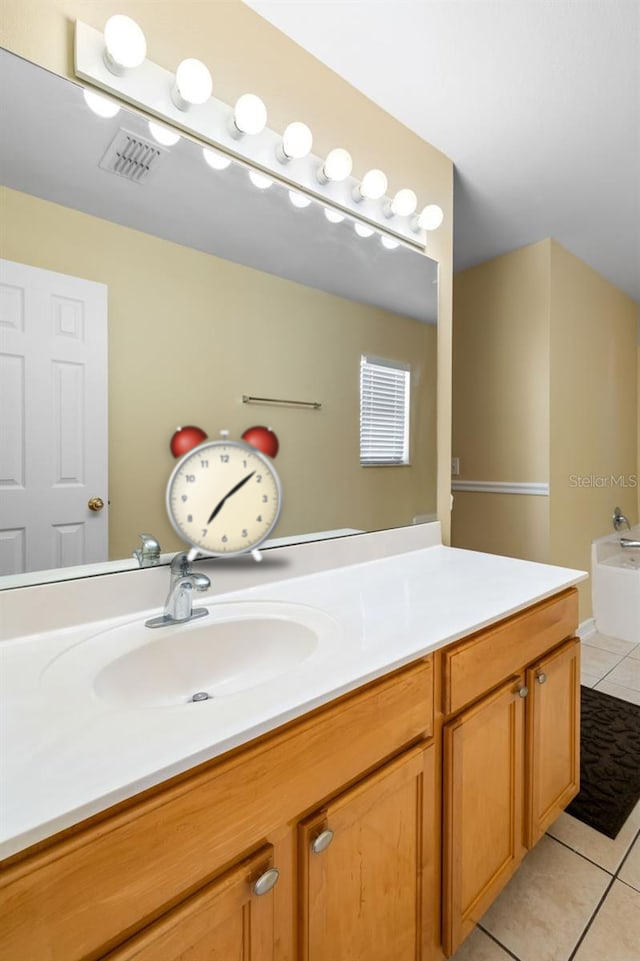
h=7 m=8
